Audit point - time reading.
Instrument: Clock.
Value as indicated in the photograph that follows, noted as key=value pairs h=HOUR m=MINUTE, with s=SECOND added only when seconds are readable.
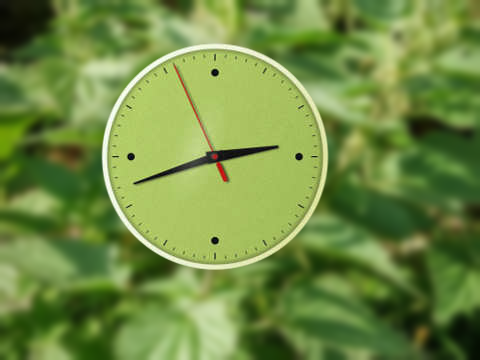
h=2 m=41 s=56
